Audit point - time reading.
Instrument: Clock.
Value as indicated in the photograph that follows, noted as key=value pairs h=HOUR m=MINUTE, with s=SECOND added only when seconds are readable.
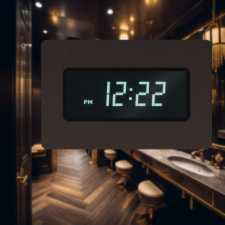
h=12 m=22
